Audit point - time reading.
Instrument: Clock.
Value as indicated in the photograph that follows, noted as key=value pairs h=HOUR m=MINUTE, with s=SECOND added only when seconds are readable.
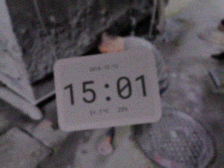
h=15 m=1
